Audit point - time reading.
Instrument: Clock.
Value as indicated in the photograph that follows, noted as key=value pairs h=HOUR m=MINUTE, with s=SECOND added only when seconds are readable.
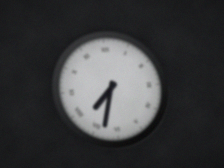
h=7 m=33
